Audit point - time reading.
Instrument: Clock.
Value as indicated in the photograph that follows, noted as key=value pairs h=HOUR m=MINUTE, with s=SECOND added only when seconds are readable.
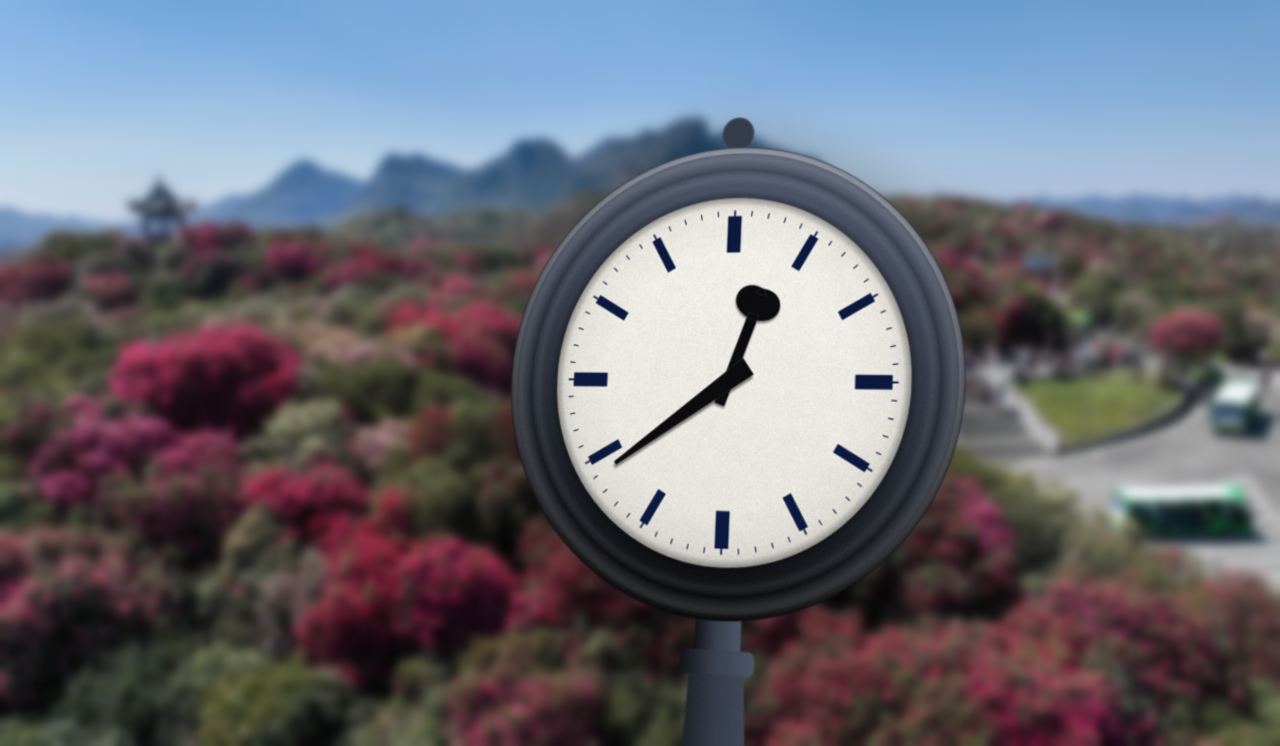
h=12 m=39
